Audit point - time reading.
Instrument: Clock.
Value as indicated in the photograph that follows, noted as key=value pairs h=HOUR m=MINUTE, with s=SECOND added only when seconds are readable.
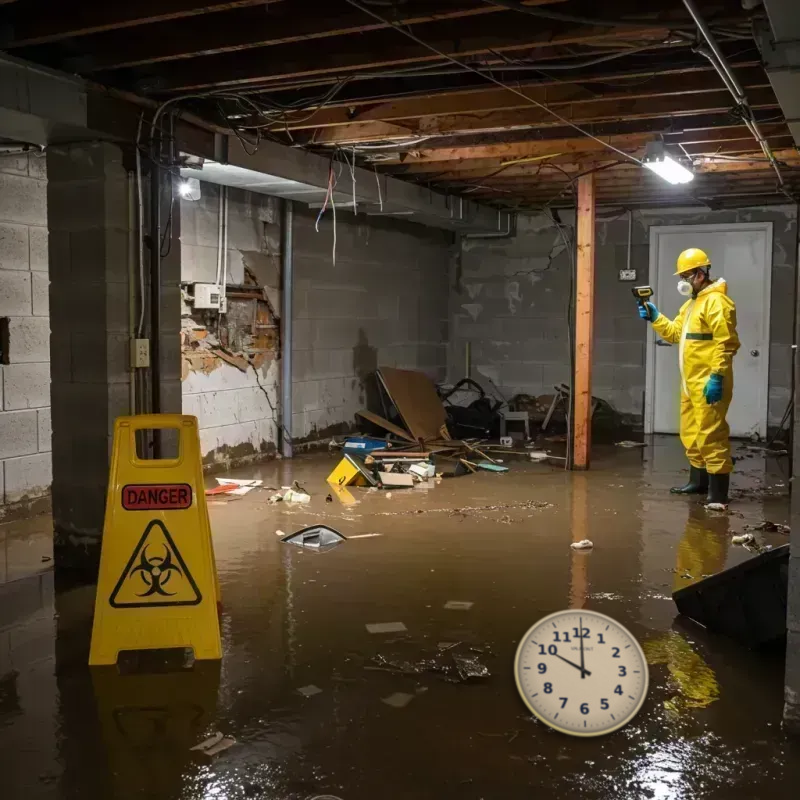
h=10 m=0
